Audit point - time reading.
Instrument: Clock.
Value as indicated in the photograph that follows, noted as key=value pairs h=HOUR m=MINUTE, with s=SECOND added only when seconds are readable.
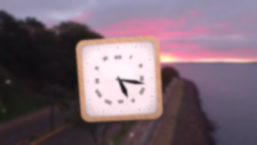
h=5 m=17
